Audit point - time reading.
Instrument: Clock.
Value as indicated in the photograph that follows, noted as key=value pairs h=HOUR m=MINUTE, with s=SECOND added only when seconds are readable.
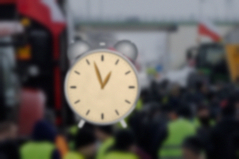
h=12 m=57
